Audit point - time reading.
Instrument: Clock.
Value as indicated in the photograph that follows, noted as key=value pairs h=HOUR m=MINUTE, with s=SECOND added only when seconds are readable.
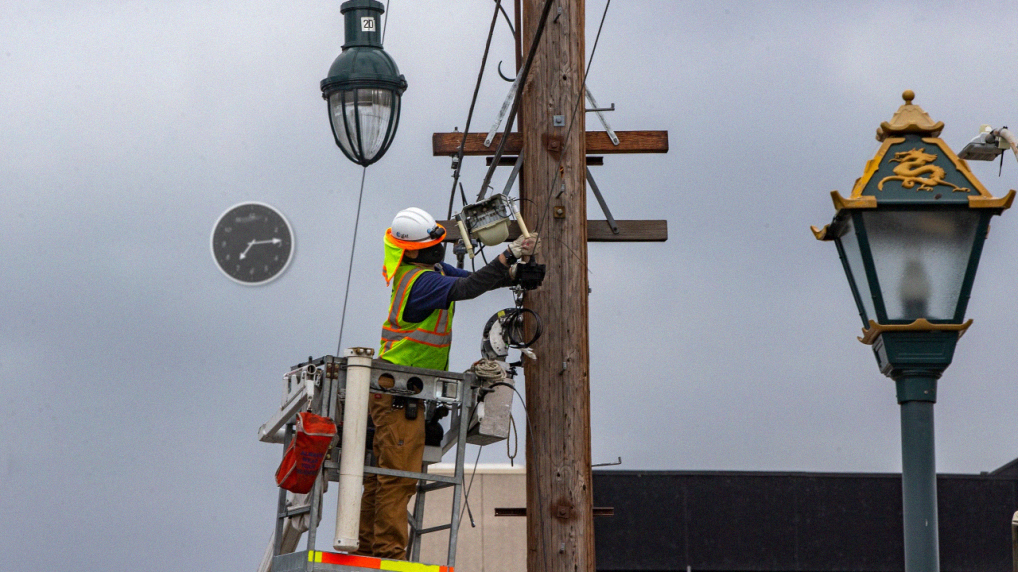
h=7 m=14
